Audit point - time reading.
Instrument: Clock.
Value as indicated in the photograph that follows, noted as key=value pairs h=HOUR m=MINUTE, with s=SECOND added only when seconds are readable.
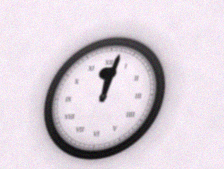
h=12 m=2
